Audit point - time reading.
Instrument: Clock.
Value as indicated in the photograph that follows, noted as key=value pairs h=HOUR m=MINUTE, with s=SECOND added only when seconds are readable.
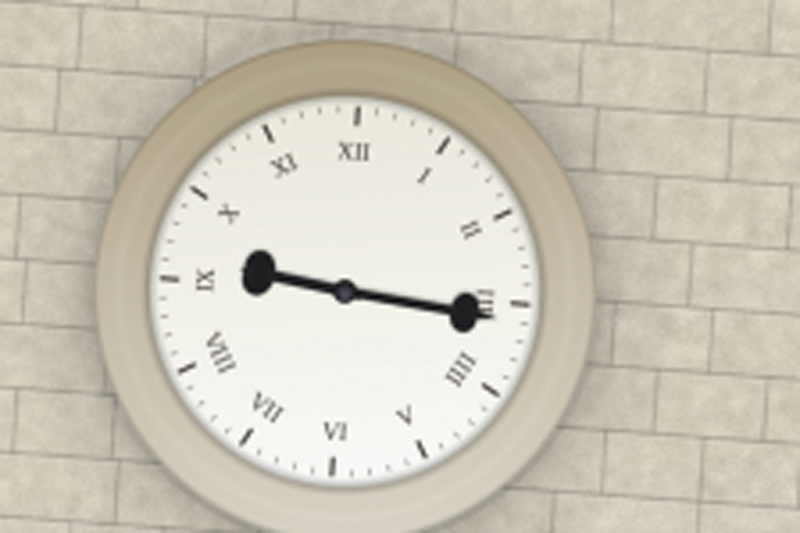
h=9 m=16
